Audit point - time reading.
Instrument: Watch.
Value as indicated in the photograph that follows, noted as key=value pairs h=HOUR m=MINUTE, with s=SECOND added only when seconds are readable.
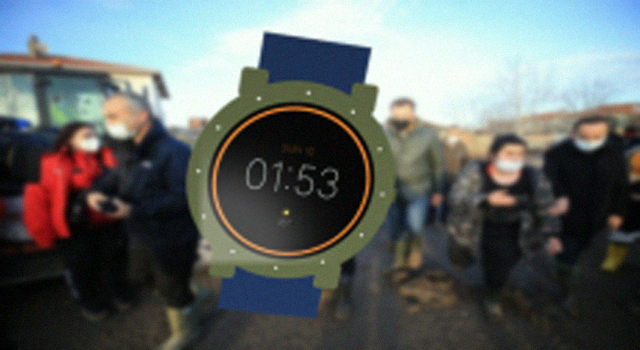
h=1 m=53
